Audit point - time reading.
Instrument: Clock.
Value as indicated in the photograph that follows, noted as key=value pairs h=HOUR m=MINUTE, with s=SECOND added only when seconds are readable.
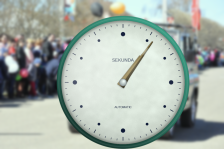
h=1 m=6
